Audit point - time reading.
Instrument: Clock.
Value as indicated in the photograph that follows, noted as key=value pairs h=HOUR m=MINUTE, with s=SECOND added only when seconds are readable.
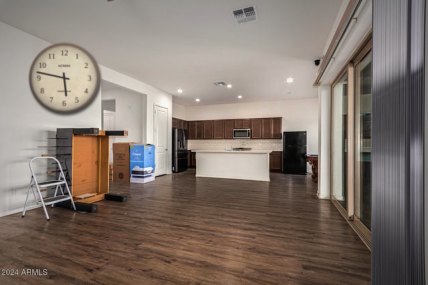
h=5 m=47
